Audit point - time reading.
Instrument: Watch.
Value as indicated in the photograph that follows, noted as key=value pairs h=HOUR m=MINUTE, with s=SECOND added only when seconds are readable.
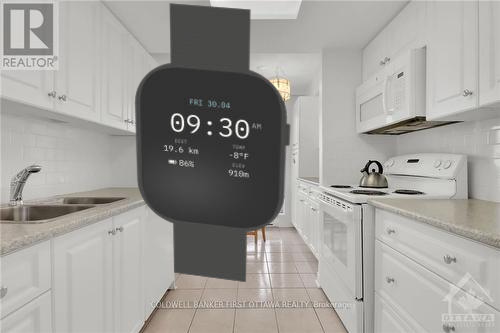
h=9 m=30
